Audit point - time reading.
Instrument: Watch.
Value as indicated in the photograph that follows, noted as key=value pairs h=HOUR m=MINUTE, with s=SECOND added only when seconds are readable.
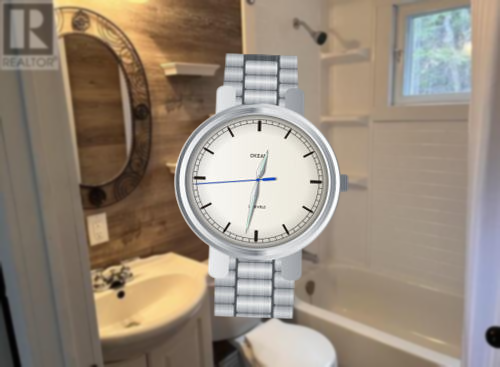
h=12 m=31 s=44
